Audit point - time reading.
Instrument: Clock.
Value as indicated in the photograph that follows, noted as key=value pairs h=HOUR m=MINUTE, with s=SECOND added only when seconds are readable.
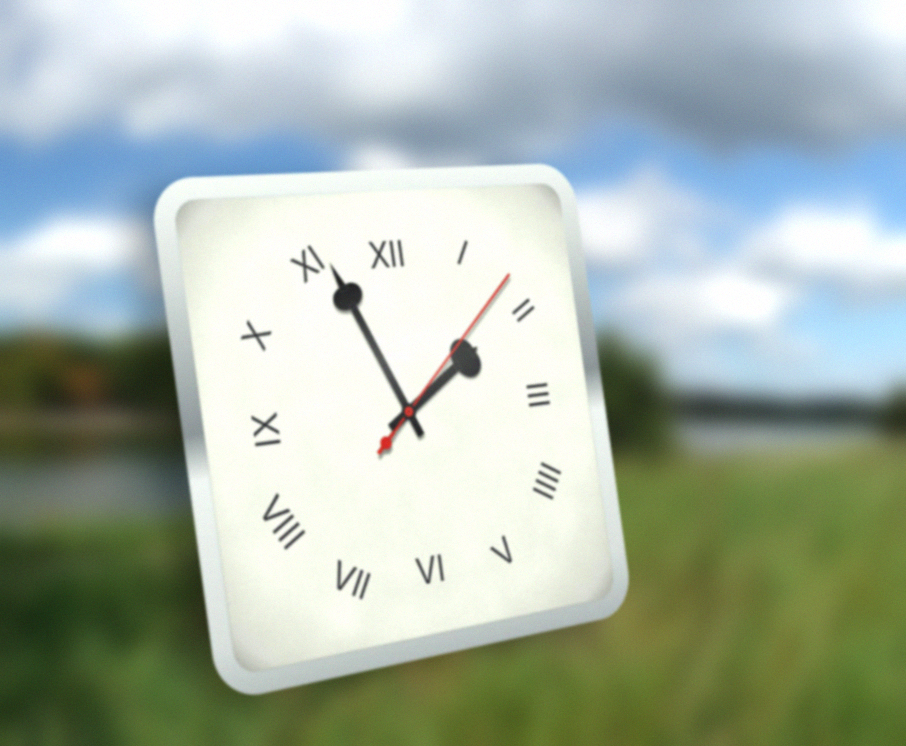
h=1 m=56 s=8
